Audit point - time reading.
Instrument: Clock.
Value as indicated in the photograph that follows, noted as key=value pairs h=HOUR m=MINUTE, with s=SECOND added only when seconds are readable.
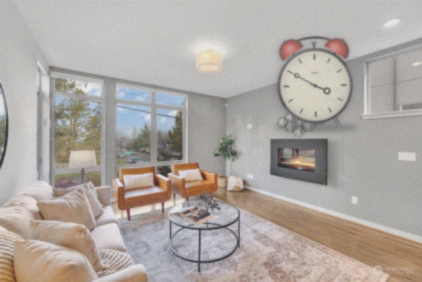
h=3 m=50
